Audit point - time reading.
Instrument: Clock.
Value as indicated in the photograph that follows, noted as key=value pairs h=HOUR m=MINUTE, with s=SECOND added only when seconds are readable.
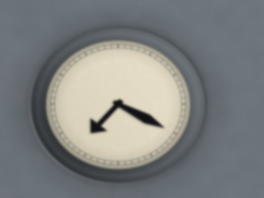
h=7 m=20
